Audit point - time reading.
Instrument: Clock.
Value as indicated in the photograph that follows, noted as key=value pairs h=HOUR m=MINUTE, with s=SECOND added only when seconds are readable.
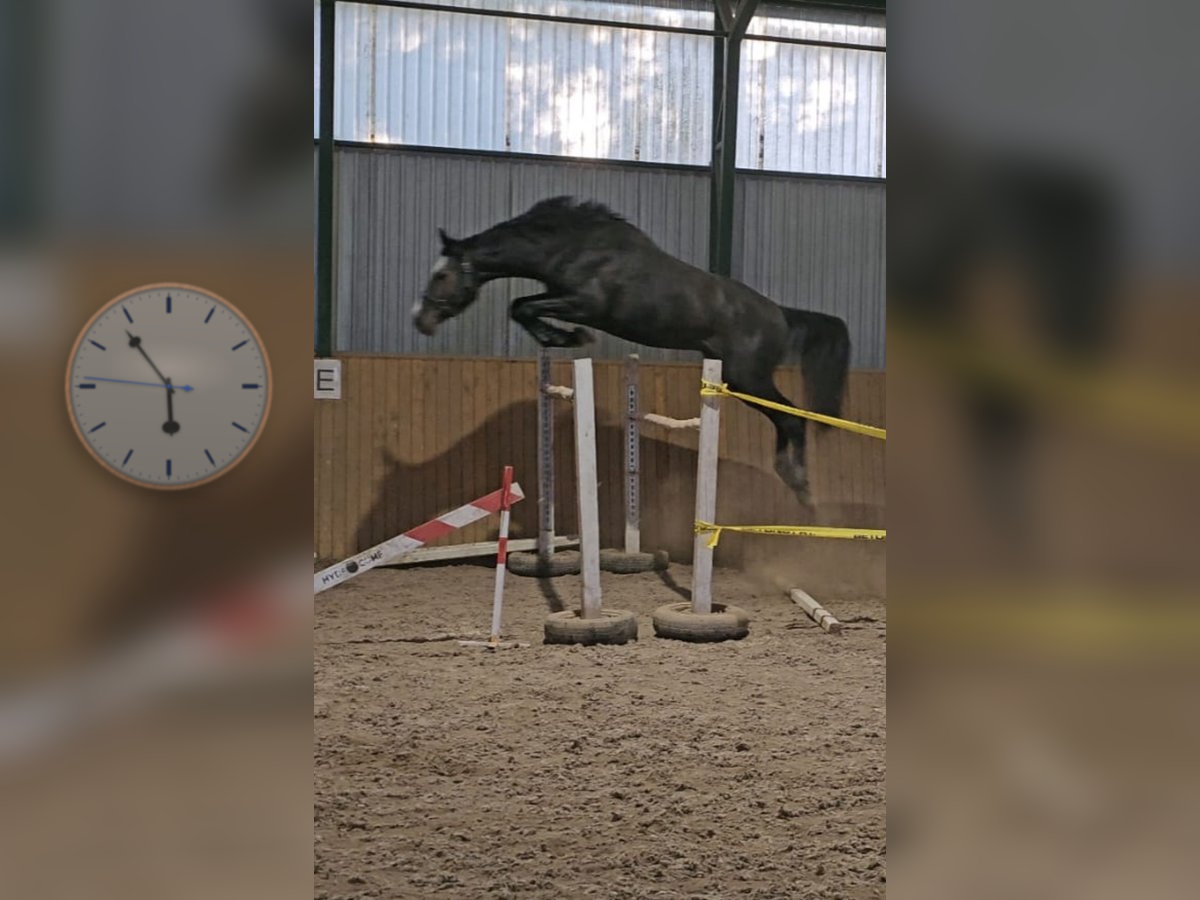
h=5 m=53 s=46
